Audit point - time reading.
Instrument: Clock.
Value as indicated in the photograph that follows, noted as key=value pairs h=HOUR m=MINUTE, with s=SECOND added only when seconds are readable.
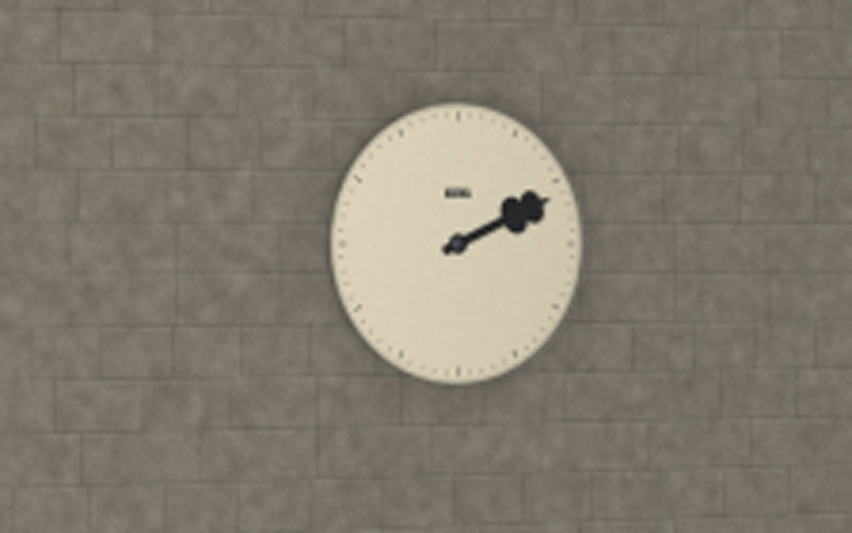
h=2 m=11
